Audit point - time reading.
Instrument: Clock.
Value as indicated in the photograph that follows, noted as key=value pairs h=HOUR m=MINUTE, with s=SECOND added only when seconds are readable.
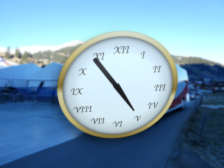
h=4 m=54
